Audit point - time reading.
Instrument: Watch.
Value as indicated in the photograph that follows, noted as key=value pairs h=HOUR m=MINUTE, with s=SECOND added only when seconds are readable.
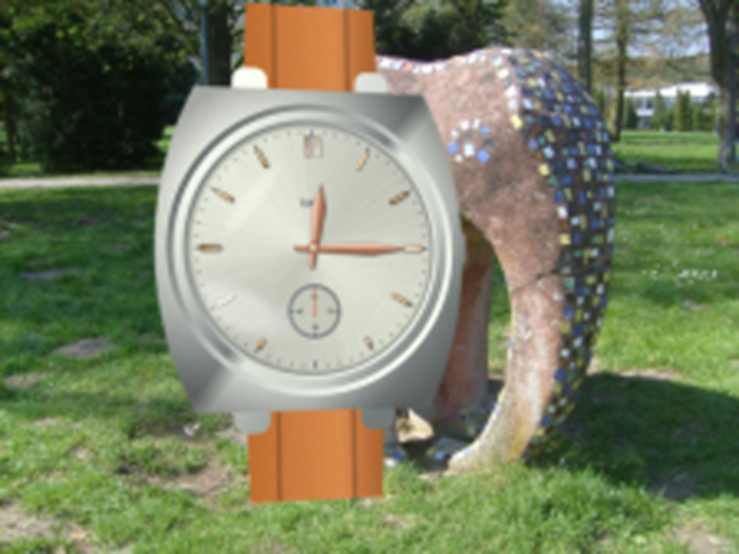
h=12 m=15
